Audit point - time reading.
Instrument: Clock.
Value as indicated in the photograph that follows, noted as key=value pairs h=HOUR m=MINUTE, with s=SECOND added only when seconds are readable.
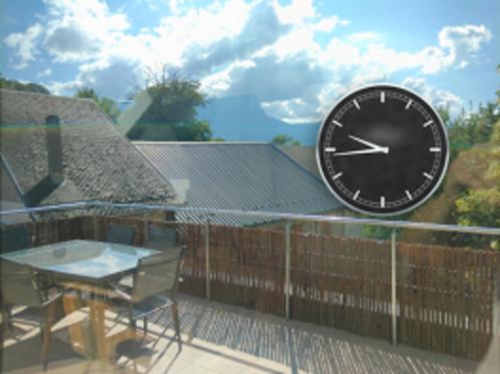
h=9 m=44
